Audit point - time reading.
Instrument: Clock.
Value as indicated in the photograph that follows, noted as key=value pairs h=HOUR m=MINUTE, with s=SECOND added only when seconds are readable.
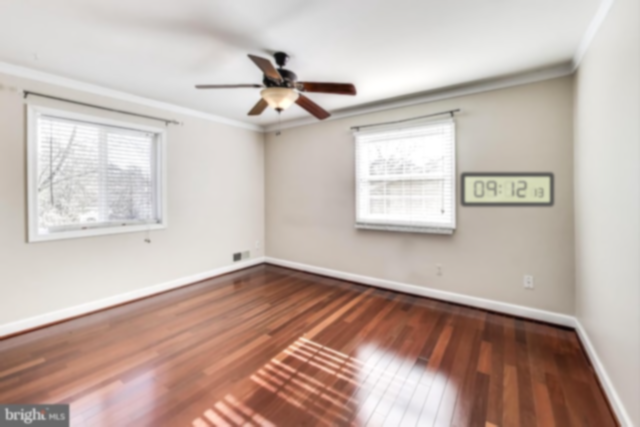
h=9 m=12
